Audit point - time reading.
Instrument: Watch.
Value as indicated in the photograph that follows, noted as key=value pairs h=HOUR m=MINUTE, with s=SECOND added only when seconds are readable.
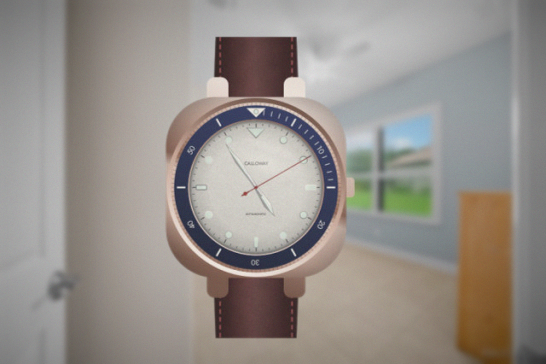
h=4 m=54 s=10
